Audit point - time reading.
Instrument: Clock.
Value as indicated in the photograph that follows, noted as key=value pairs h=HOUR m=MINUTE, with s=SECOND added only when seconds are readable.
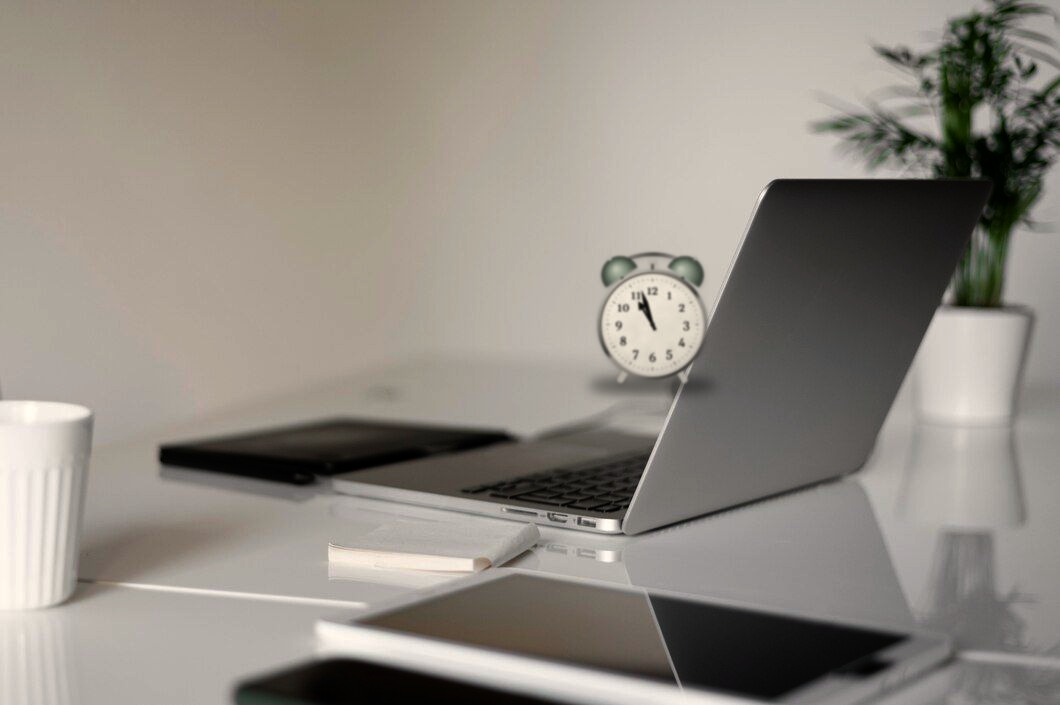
h=10 m=57
